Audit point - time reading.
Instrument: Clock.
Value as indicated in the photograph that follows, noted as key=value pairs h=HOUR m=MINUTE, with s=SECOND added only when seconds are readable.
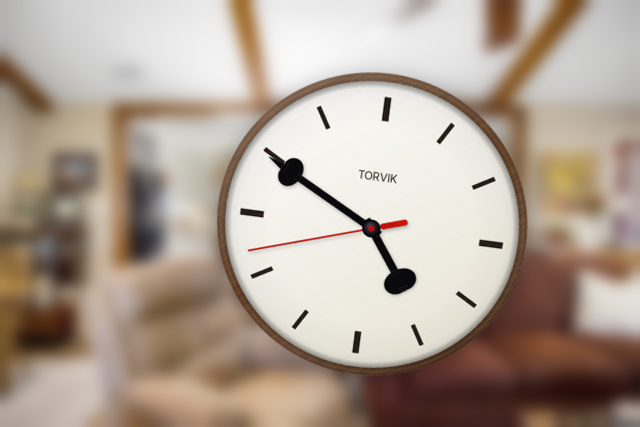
h=4 m=49 s=42
